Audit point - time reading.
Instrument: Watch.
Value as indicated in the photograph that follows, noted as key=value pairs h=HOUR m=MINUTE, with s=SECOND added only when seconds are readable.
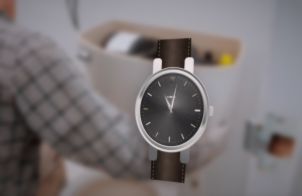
h=11 m=2
